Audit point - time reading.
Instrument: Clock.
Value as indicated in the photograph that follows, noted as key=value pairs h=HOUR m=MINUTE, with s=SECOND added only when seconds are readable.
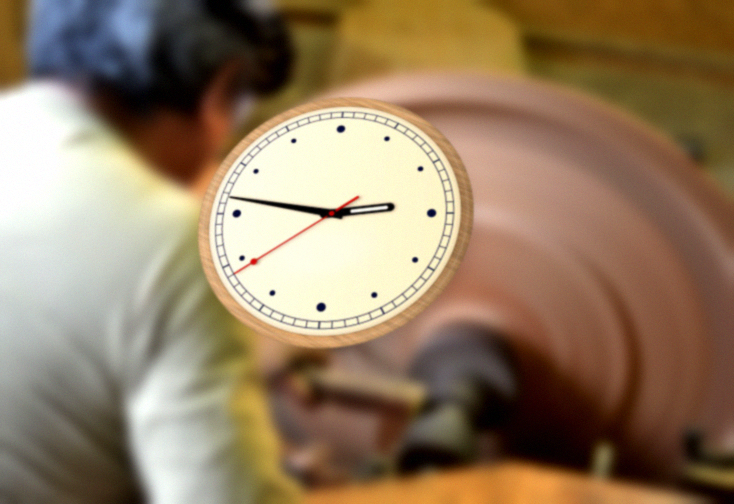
h=2 m=46 s=39
